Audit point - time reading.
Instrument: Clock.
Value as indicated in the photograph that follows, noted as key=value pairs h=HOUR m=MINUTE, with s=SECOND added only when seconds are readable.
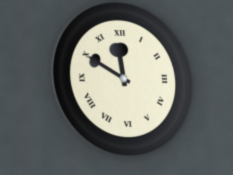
h=11 m=50
